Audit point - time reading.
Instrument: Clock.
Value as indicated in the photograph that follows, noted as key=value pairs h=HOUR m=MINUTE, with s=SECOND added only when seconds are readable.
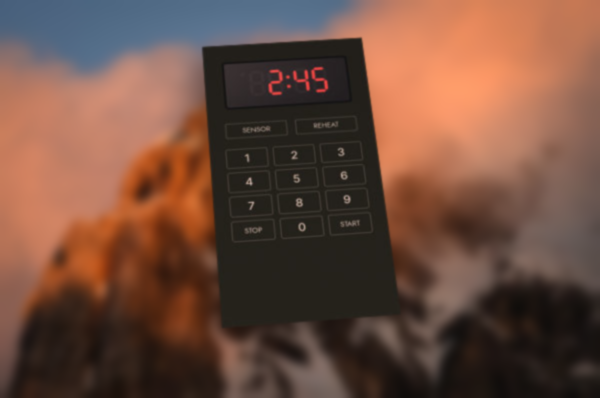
h=2 m=45
